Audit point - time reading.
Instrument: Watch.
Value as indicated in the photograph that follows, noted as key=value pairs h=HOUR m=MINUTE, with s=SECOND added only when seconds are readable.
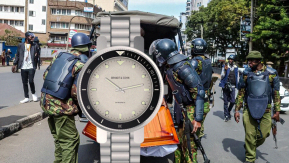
h=10 m=13
